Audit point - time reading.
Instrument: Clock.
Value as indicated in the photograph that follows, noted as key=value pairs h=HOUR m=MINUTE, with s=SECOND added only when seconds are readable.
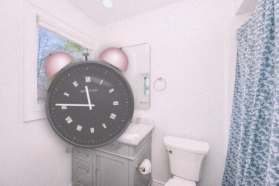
h=11 m=46
